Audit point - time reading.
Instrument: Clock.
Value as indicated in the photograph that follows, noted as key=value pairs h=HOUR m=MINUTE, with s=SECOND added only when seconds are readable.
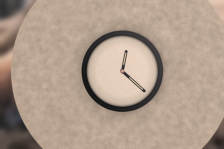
h=12 m=22
